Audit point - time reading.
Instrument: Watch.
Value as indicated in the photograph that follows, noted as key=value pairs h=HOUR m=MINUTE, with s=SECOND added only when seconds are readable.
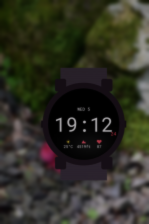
h=19 m=12
